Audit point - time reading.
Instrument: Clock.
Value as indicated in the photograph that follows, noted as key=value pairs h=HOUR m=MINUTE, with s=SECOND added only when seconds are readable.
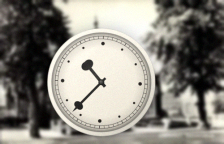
h=10 m=37
